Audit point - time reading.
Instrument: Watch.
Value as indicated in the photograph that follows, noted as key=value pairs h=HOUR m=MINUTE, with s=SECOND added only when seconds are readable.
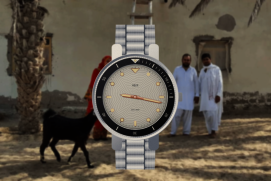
h=9 m=17
